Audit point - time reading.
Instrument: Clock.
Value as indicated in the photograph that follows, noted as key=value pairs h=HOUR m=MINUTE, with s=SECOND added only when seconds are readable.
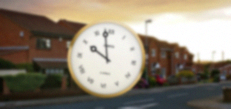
h=9 m=58
